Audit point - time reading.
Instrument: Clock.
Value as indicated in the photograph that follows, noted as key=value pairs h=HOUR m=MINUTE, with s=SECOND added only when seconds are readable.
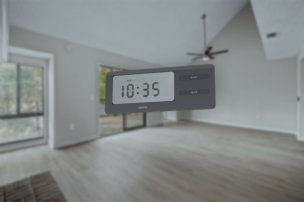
h=10 m=35
